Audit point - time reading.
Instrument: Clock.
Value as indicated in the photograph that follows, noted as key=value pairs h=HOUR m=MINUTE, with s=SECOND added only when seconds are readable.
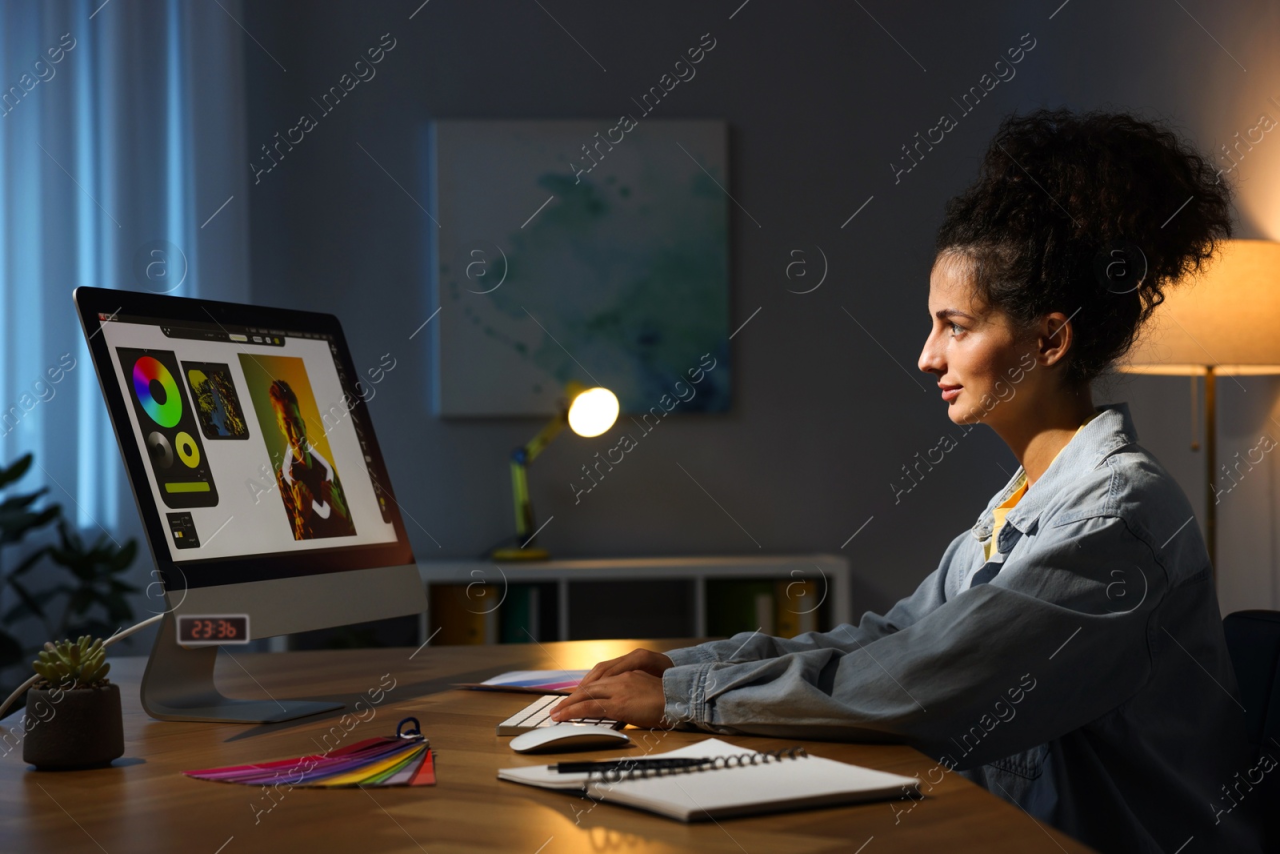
h=23 m=36
